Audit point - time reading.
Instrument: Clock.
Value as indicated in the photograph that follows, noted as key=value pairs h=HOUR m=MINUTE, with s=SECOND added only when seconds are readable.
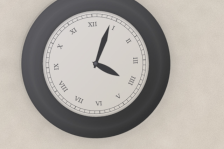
h=4 m=4
